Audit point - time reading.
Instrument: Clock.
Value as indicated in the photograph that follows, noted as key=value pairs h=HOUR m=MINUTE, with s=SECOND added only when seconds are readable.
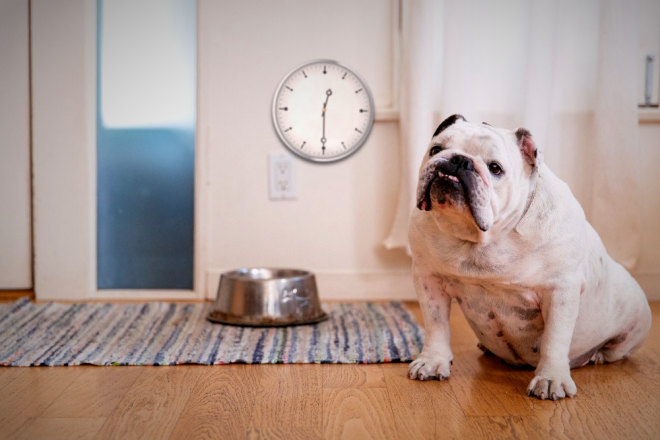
h=12 m=30
